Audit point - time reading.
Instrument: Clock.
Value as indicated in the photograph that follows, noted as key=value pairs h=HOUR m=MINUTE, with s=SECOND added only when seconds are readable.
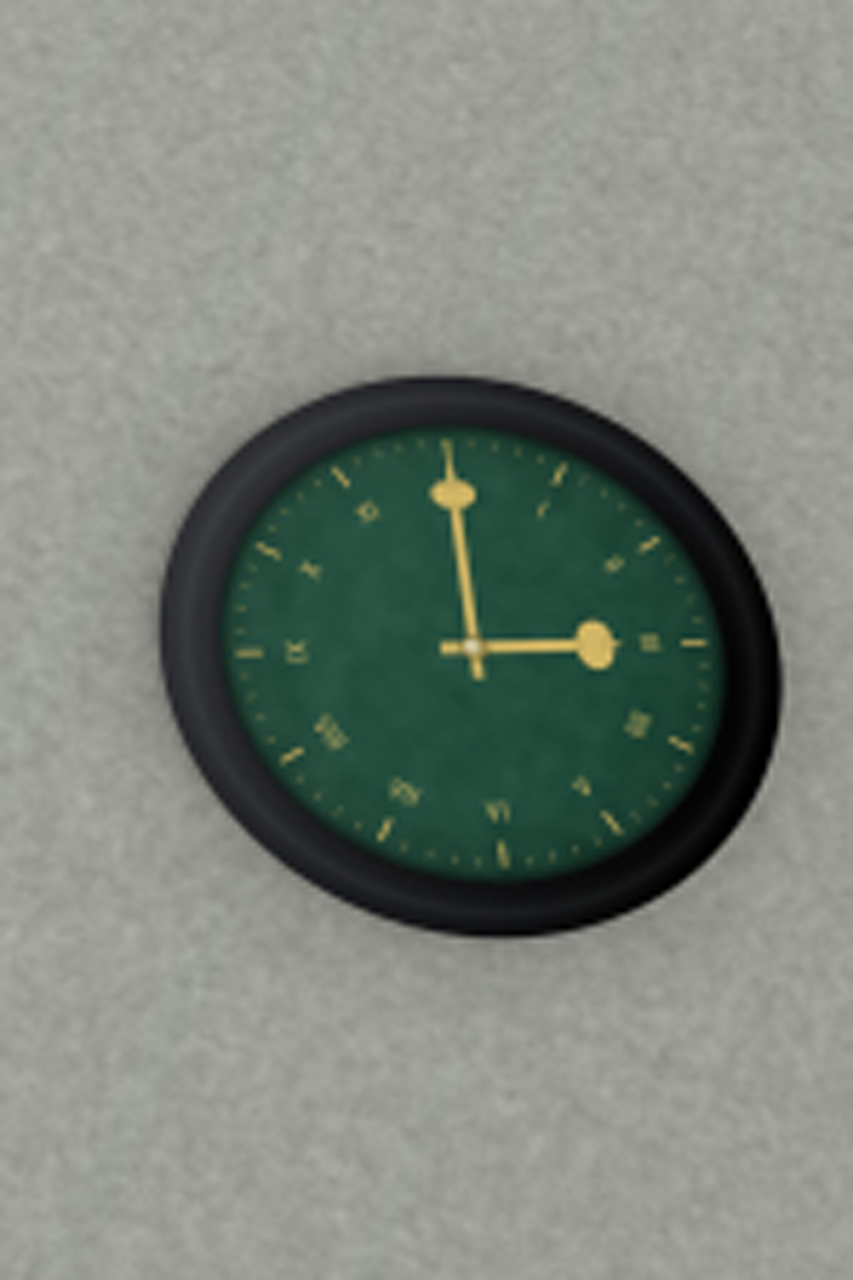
h=3 m=0
